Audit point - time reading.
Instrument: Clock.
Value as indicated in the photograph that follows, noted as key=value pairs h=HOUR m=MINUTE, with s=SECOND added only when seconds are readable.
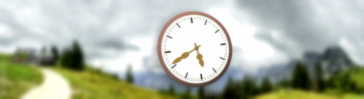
h=5 m=41
